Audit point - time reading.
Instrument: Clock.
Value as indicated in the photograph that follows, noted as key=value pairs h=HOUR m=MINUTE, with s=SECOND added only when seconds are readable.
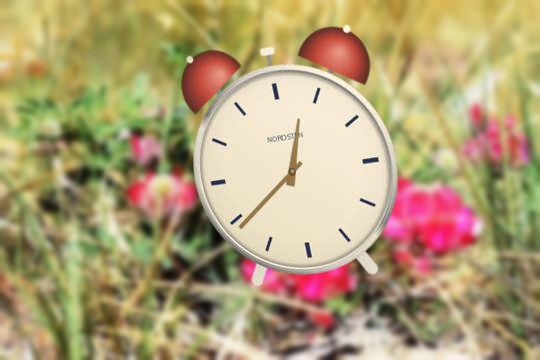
h=12 m=39
